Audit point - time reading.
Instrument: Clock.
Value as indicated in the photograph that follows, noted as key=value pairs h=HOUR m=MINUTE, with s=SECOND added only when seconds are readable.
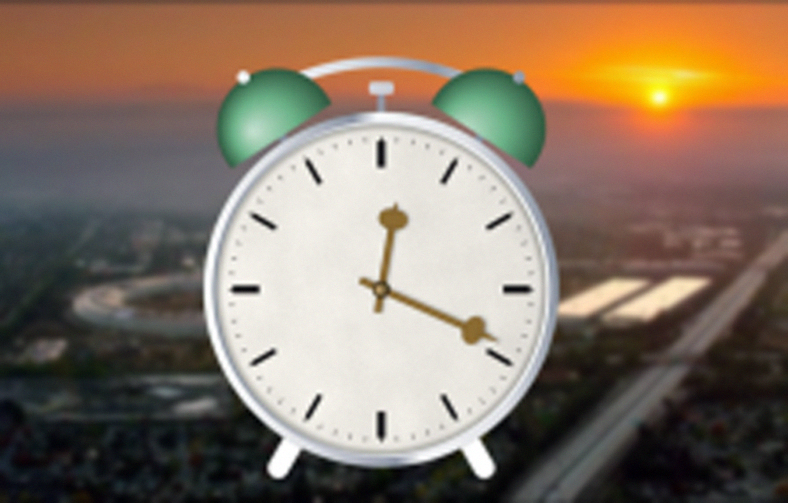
h=12 m=19
